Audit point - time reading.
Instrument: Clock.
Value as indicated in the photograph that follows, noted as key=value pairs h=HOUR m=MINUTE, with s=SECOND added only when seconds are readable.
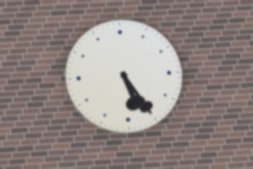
h=5 m=25
